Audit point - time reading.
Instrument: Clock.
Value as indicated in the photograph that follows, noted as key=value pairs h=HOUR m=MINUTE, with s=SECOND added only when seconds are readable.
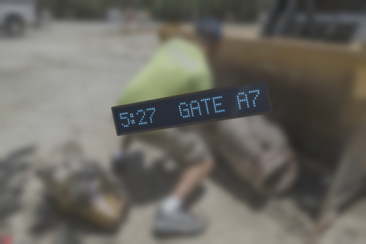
h=5 m=27
